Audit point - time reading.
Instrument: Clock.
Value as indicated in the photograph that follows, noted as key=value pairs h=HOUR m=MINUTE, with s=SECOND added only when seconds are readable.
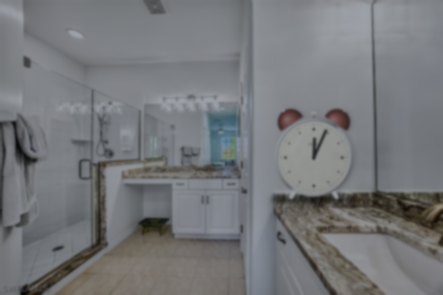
h=12 m=4
